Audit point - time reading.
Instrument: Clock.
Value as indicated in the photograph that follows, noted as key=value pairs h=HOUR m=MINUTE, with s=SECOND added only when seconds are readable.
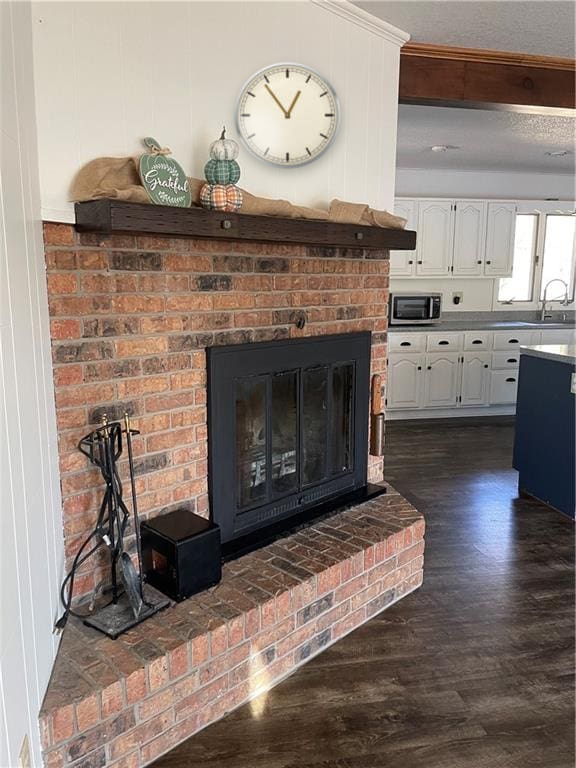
h=12 m=54
